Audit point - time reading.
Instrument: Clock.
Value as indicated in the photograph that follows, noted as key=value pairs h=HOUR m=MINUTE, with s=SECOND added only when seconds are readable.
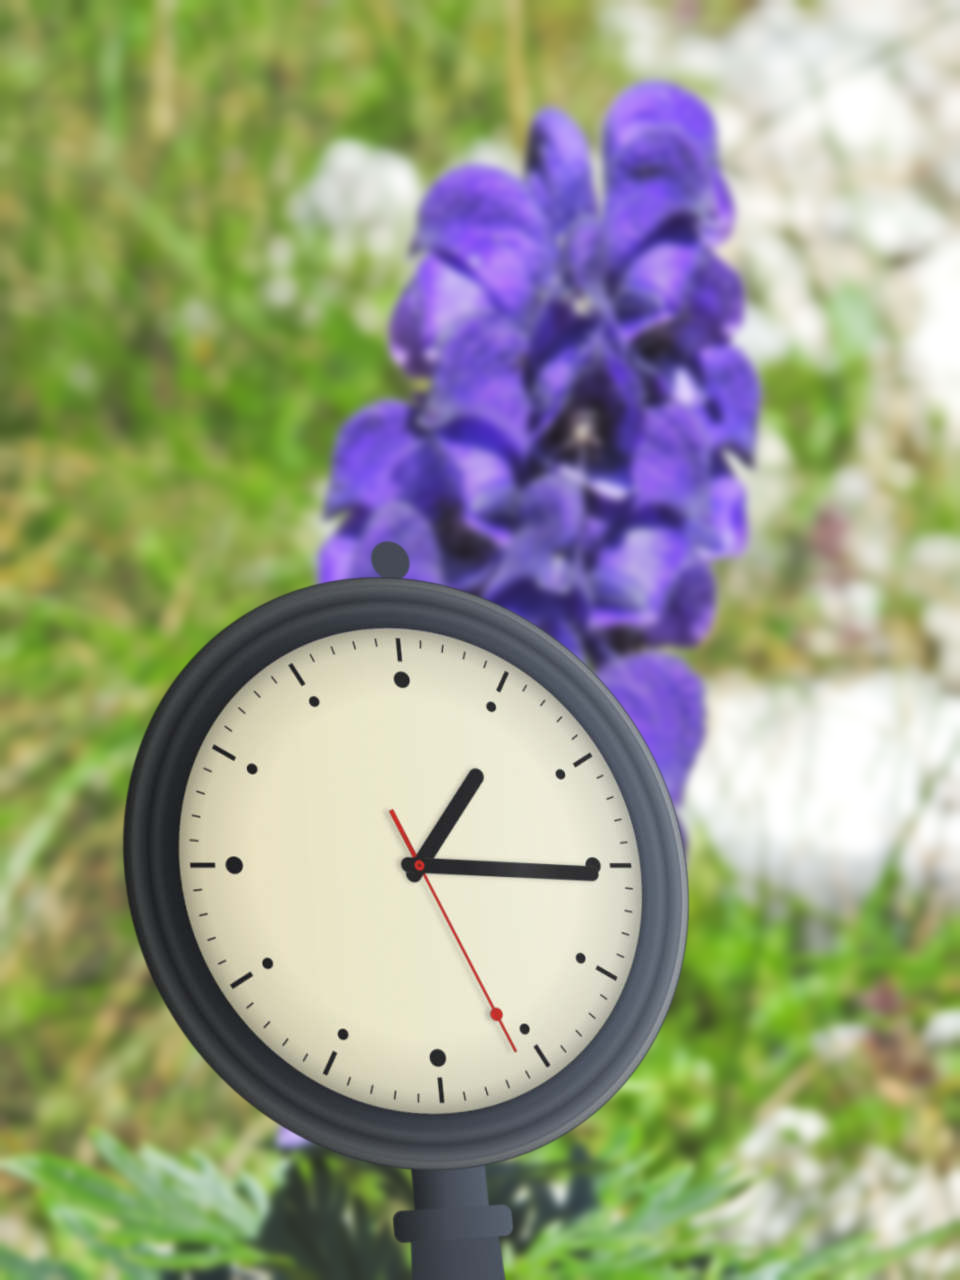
h=1 m=15 s=26
